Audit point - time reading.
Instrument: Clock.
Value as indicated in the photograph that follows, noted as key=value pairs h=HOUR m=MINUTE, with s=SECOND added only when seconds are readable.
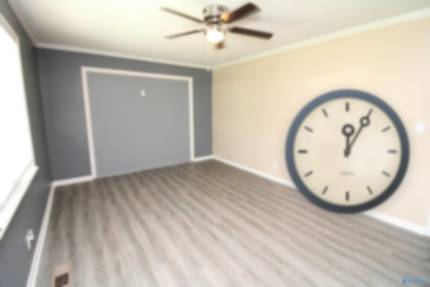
h=12 m=5
